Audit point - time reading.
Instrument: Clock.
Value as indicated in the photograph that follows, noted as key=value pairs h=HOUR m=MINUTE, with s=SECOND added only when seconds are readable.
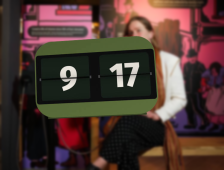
h=9 m=17
